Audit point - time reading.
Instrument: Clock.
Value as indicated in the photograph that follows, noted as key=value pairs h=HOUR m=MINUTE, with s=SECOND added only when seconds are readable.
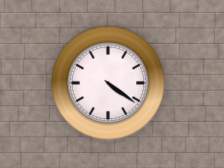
h=4 m=21
